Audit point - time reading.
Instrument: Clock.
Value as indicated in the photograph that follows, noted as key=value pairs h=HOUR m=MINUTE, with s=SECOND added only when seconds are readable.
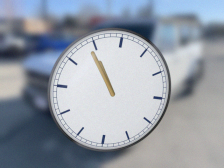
h=10 m=54
